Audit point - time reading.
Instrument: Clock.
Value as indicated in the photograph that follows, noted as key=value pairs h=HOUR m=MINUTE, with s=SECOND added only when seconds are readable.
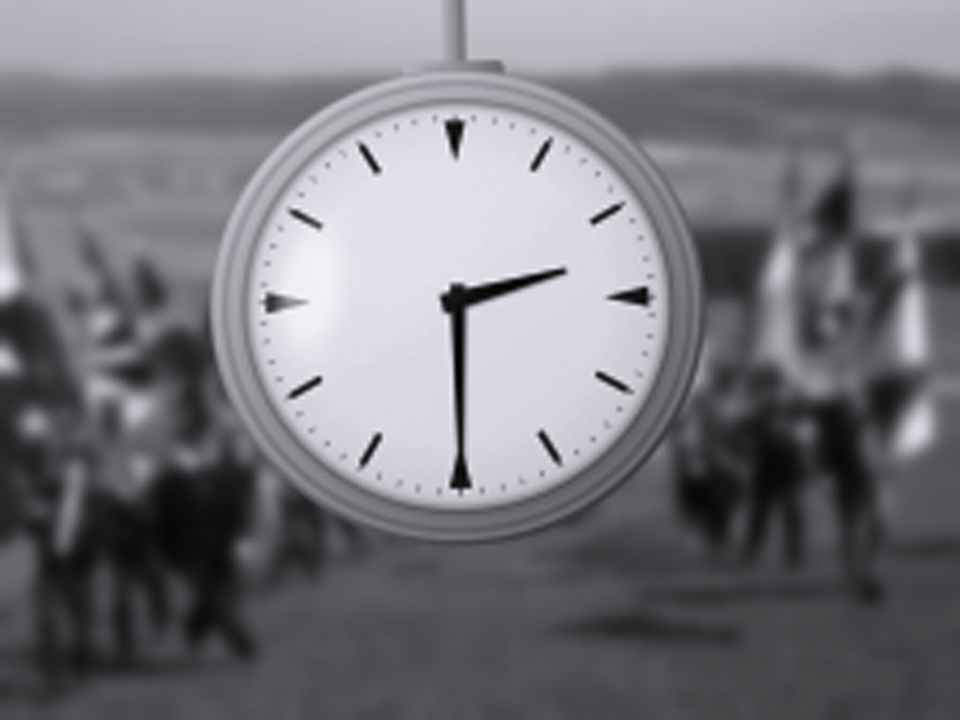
h=2 m=30
